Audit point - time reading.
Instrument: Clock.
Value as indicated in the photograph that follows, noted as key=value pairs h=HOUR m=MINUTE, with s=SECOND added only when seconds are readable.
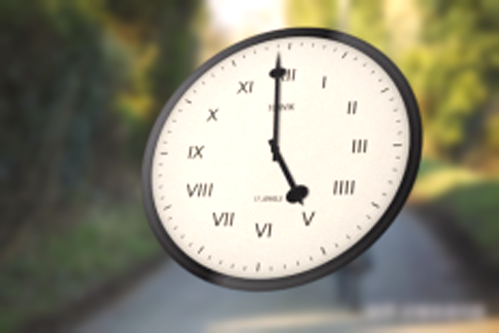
h=4 m=59
